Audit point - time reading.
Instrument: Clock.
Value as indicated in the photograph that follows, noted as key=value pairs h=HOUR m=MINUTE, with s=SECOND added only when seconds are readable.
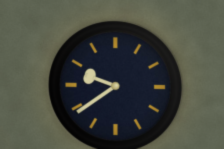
h=9 m=39
